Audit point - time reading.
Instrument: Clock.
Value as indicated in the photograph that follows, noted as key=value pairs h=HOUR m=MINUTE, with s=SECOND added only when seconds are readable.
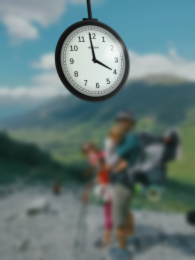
h=3 m=59
